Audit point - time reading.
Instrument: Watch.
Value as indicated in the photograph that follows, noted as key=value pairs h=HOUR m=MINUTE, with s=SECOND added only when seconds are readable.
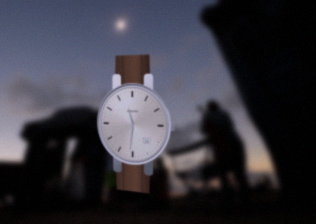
h=11 m=31
